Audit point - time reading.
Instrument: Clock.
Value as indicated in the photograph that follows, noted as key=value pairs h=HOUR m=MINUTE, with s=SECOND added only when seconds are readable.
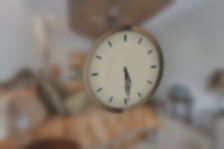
h=5 m=29
